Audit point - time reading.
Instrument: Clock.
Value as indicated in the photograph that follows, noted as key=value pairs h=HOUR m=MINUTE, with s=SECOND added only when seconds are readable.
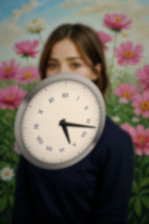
h=5 m=17
